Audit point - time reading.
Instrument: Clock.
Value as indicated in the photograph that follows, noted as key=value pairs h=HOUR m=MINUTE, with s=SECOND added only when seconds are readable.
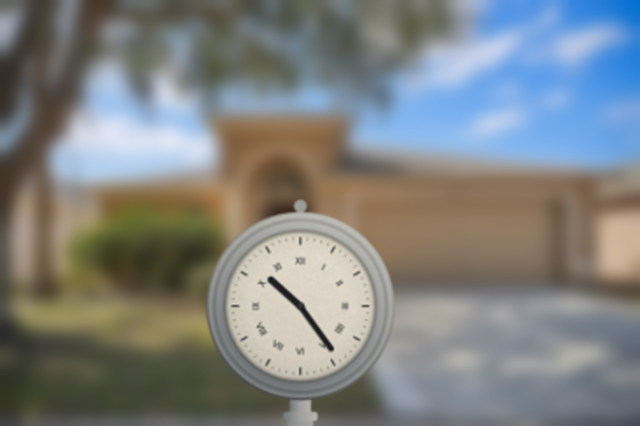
h=10 m=24
